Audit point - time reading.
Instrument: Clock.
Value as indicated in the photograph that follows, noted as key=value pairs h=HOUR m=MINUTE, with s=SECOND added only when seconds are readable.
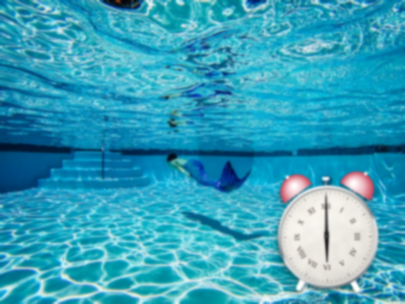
h=6 m=0
